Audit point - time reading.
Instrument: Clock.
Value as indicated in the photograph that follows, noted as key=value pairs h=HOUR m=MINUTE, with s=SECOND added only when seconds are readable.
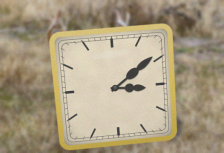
h=3 m=9
